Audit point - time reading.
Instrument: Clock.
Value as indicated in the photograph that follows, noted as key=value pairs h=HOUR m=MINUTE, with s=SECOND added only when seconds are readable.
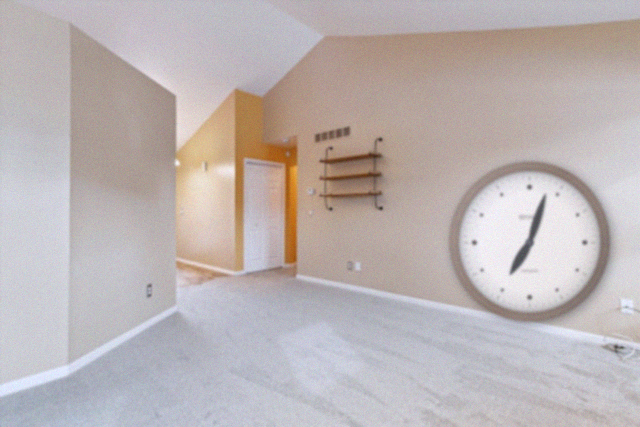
h=7 m=3
